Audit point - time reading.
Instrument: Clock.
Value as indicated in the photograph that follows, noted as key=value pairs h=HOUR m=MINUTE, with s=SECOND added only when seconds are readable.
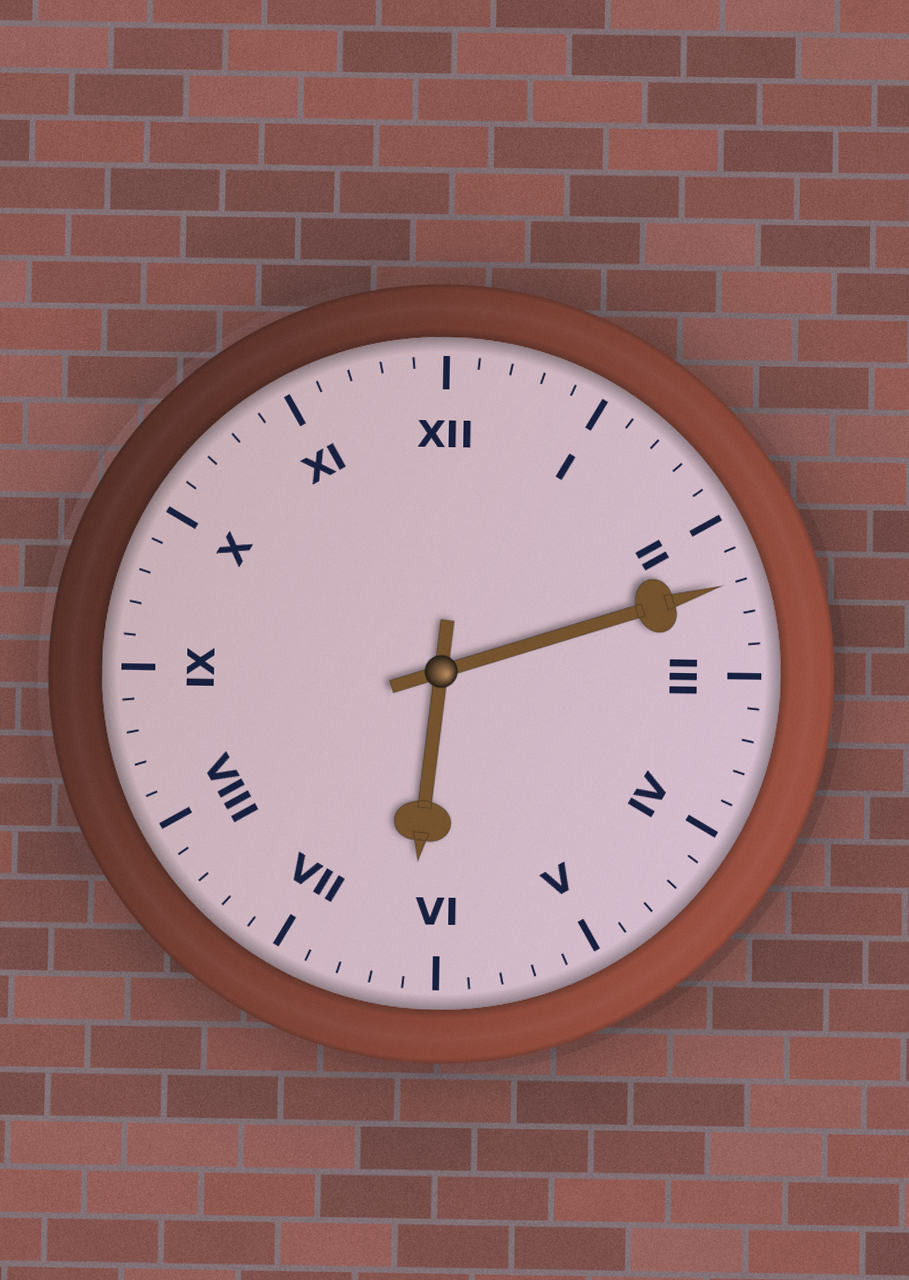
h=6 m=12
